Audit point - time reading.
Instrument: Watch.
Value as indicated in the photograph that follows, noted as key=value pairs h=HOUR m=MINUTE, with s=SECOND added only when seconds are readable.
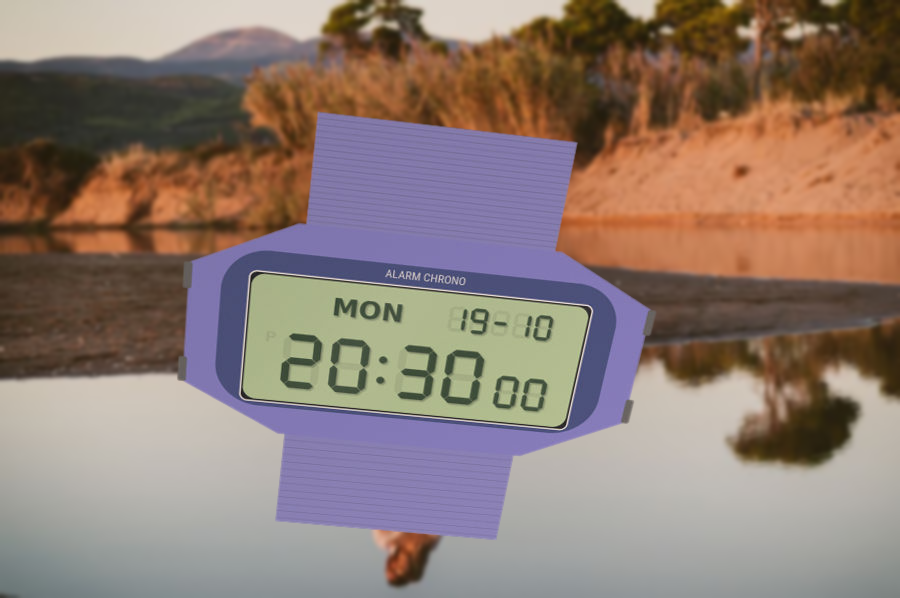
h=20 m=30 s=0
